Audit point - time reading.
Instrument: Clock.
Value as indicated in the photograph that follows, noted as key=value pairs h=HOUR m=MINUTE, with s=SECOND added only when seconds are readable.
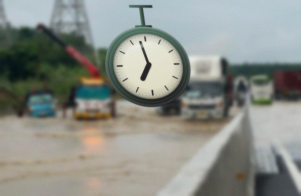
h=6 m=58
